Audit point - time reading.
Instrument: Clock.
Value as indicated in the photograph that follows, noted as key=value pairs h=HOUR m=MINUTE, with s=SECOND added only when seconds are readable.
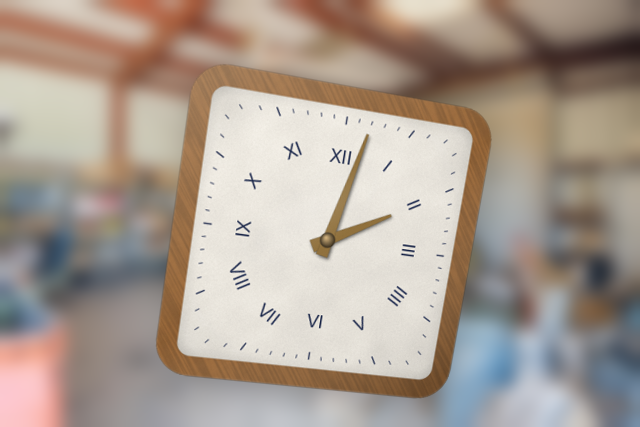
h=2 m=2
